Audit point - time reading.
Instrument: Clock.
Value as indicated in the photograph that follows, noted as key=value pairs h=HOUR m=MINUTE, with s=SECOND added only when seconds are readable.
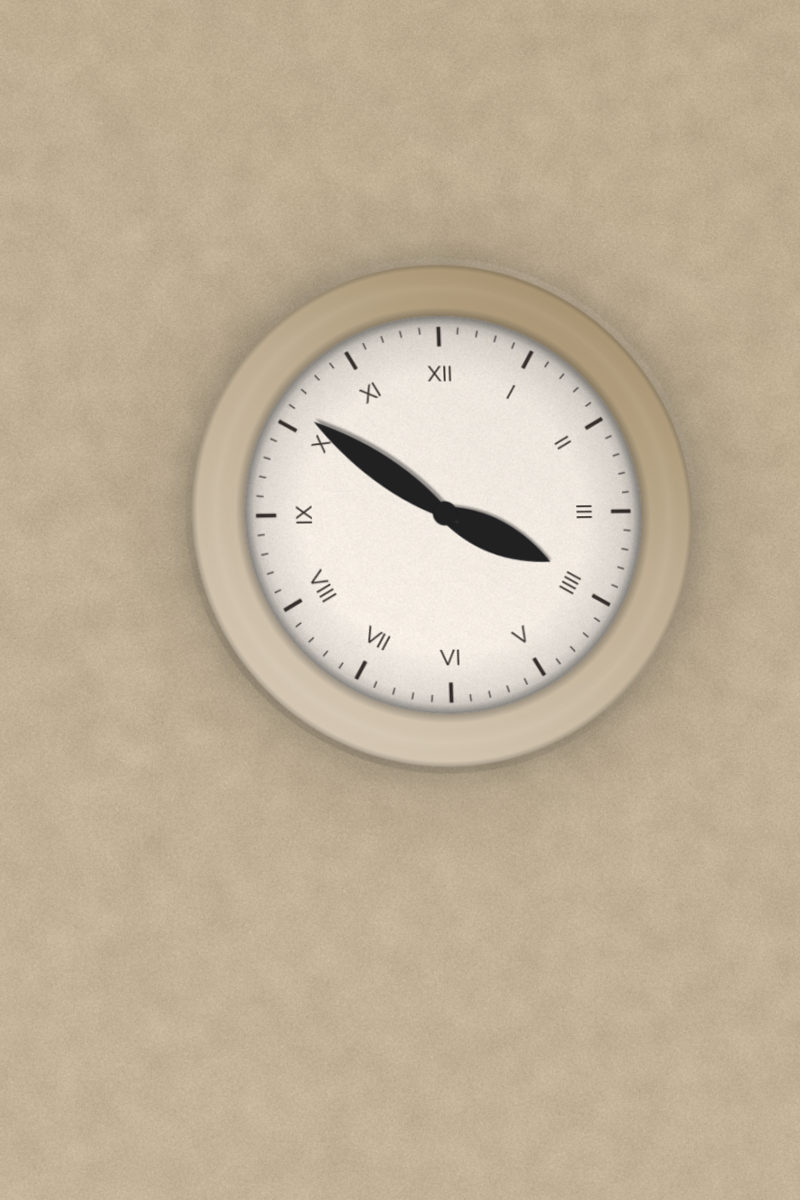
h=3 m=51
